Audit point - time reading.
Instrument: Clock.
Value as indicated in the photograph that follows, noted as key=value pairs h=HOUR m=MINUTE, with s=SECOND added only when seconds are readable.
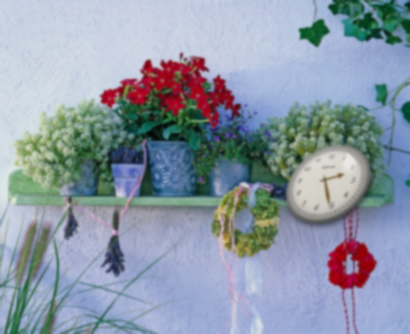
h=2 m=26
